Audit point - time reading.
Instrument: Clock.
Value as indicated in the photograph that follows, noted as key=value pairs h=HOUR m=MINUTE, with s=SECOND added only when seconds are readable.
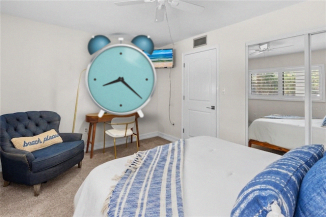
h=8 m=22
